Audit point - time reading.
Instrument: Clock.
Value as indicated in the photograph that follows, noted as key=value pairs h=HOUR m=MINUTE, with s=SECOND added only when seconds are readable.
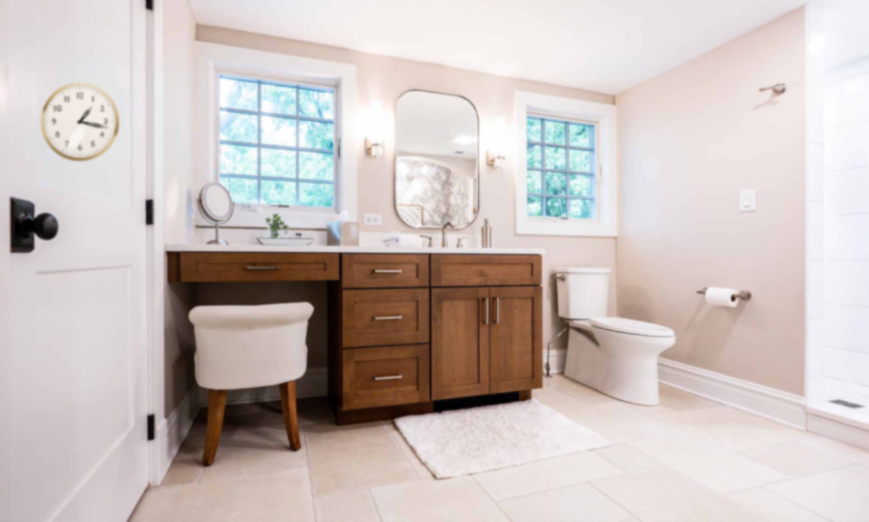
h=1 m=17
